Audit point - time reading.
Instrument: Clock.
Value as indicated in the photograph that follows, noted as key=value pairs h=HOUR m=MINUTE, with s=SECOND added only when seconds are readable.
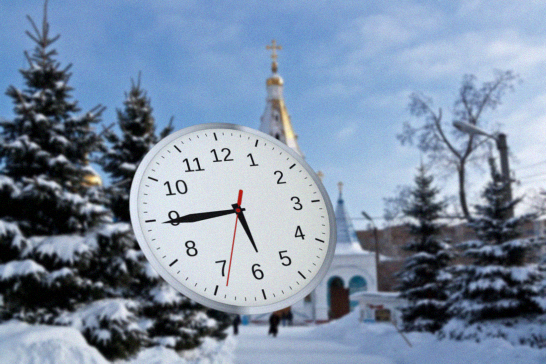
h=5 m=44 s=34
